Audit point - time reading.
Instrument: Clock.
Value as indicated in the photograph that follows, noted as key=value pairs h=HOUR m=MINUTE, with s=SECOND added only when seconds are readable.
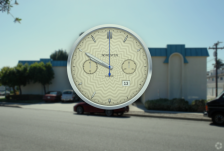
h=9 m=50
